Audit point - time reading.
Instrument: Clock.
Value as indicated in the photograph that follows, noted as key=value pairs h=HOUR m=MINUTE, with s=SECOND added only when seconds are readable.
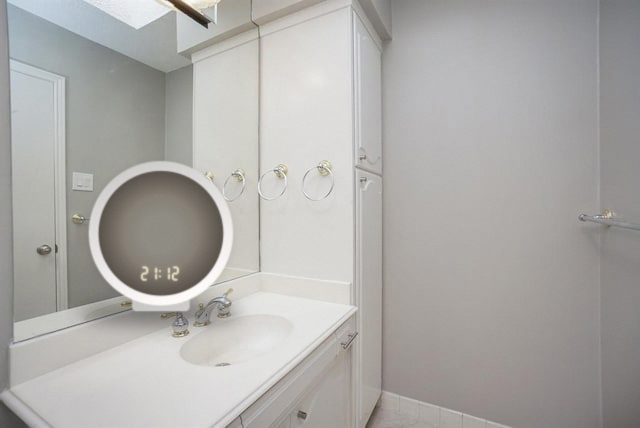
h=21 m=12
